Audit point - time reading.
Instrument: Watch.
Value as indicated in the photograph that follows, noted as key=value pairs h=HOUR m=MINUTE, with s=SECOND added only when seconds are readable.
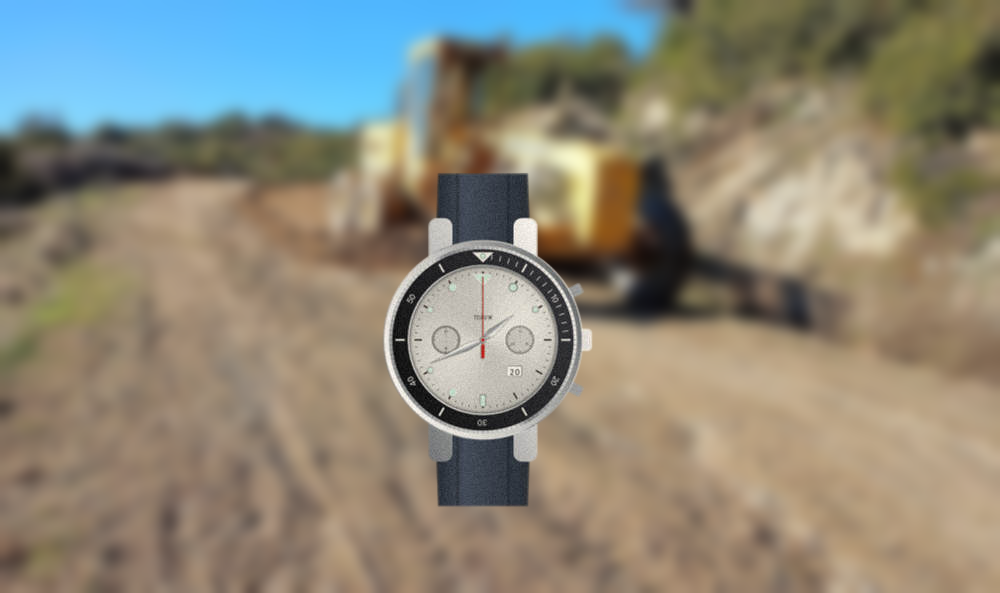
h=1 m=41
